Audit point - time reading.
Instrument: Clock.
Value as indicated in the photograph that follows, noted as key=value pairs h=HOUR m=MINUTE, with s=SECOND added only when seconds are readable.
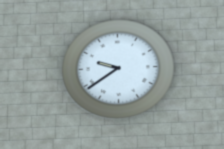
h=9 m=39
